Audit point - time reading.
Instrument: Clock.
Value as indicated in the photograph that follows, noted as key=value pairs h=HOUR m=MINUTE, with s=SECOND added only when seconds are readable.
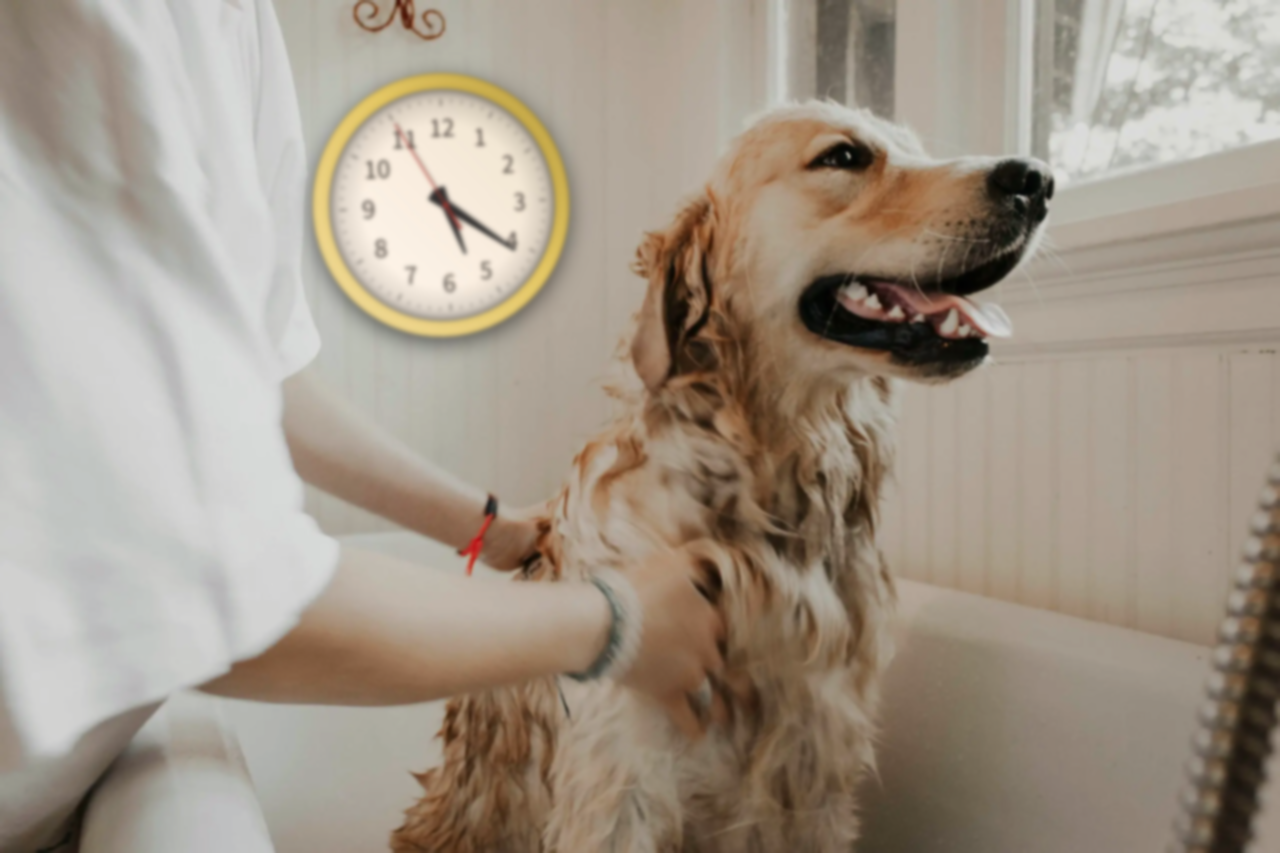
h=5 m=20 s=55
